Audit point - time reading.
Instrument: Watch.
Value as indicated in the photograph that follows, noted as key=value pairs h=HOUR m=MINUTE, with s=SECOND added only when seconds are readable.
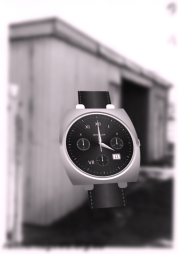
h=4 m=0
